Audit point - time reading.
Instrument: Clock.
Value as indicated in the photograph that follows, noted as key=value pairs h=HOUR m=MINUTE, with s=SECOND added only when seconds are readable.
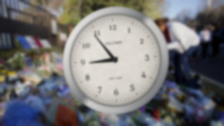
h=8 m=54
